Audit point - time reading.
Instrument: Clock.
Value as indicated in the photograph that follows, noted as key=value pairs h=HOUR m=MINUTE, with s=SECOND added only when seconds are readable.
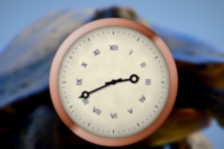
h=2 m=41
